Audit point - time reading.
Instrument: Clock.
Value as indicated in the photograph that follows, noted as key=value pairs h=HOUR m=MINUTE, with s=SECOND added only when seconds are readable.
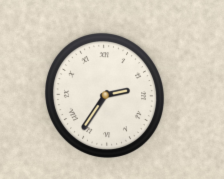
h=2 m=36
